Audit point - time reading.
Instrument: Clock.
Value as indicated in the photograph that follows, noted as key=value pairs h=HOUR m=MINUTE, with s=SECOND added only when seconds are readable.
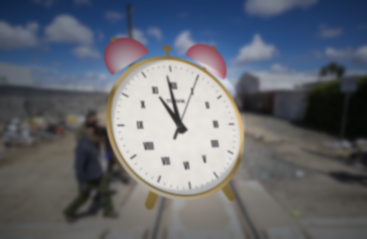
h=10 m=59 s=5
